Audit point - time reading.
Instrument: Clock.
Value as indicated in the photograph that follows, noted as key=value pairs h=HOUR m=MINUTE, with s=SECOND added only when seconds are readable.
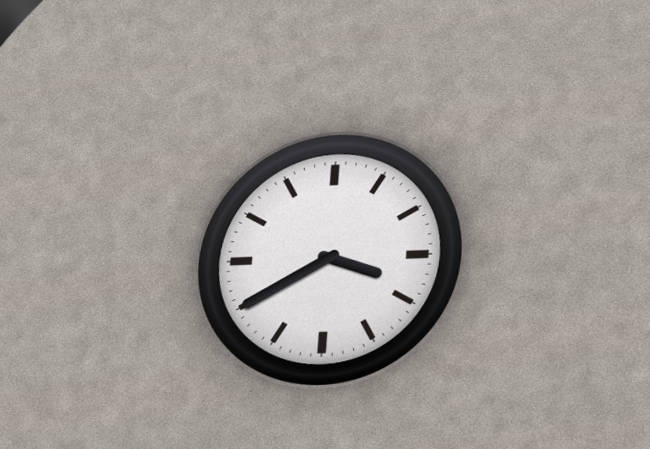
h=3 m=40
